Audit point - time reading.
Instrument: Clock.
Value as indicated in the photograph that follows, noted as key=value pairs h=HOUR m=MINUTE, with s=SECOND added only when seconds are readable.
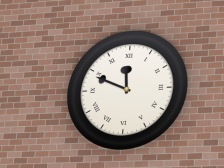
h=11 m=49
